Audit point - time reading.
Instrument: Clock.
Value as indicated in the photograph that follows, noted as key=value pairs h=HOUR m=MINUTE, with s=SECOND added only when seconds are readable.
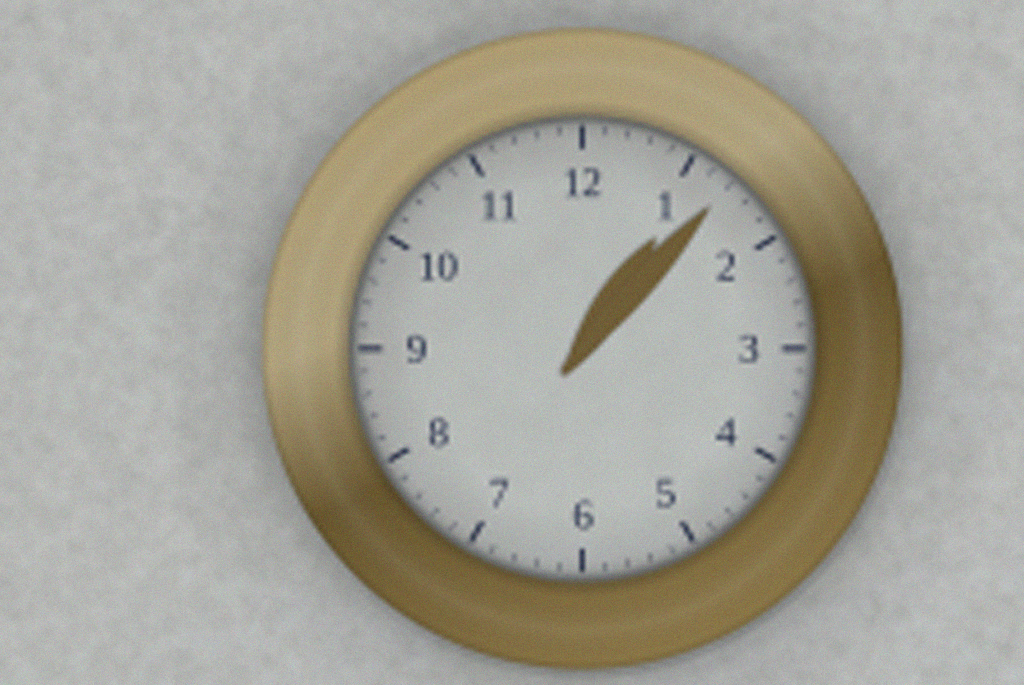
h=1 m=7
